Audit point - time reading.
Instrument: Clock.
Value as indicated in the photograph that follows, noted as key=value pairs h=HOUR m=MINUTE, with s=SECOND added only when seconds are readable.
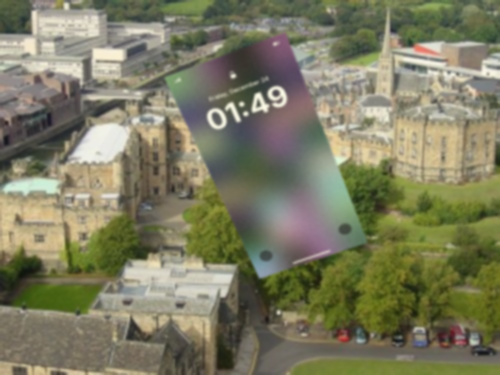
h=1 m=49
